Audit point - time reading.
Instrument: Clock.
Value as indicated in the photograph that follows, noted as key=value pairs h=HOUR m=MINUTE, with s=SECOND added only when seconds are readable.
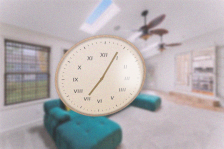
h=7 m=4
